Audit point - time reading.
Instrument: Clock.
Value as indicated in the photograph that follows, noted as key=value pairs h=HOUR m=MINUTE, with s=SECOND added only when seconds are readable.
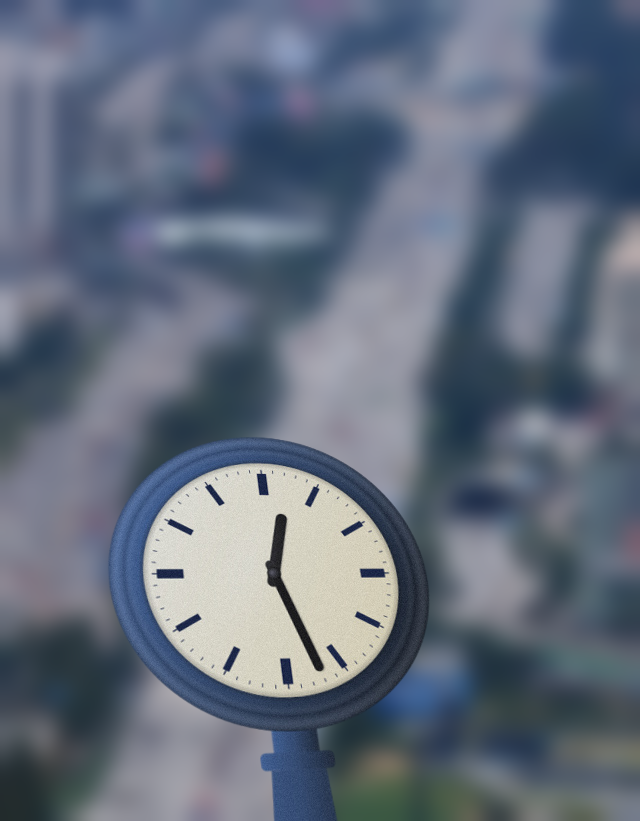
h=12 m=27
